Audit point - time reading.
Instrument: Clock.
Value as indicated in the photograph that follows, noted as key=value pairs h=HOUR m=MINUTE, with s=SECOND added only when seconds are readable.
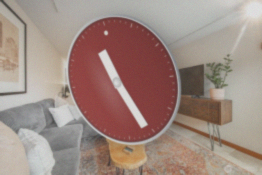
h=11 m=26
